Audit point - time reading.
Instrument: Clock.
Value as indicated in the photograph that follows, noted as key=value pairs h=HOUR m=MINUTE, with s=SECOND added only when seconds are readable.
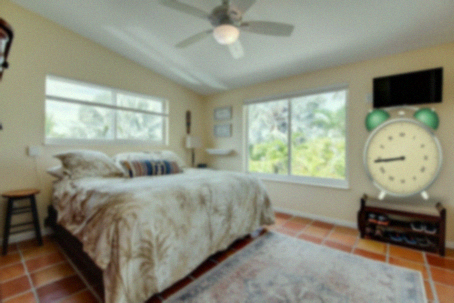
h=8 m=44
